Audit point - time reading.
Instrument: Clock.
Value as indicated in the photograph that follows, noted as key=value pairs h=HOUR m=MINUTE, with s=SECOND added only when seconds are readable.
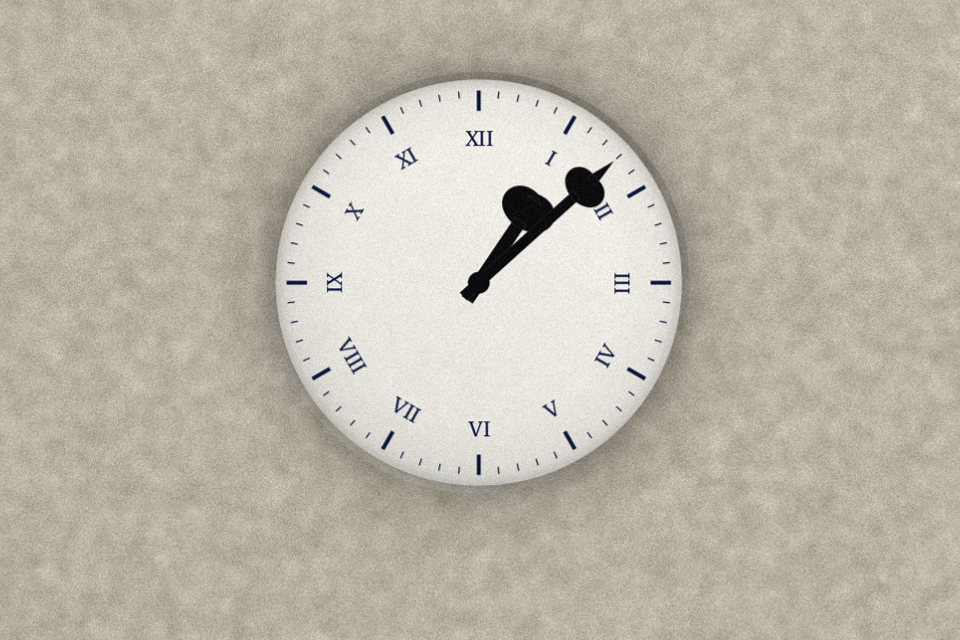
h=1 m=8
